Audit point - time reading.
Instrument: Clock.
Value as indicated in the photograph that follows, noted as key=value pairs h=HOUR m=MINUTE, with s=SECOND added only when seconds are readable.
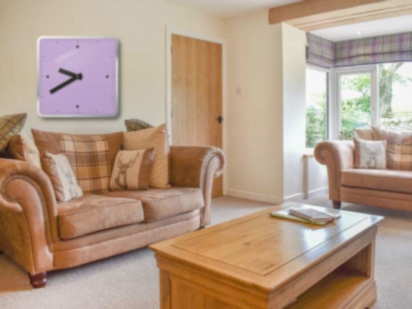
h=9 m=40
